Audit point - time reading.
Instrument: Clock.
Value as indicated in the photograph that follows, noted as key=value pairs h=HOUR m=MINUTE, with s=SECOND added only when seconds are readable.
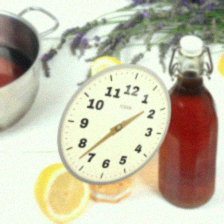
h=1 m=37
